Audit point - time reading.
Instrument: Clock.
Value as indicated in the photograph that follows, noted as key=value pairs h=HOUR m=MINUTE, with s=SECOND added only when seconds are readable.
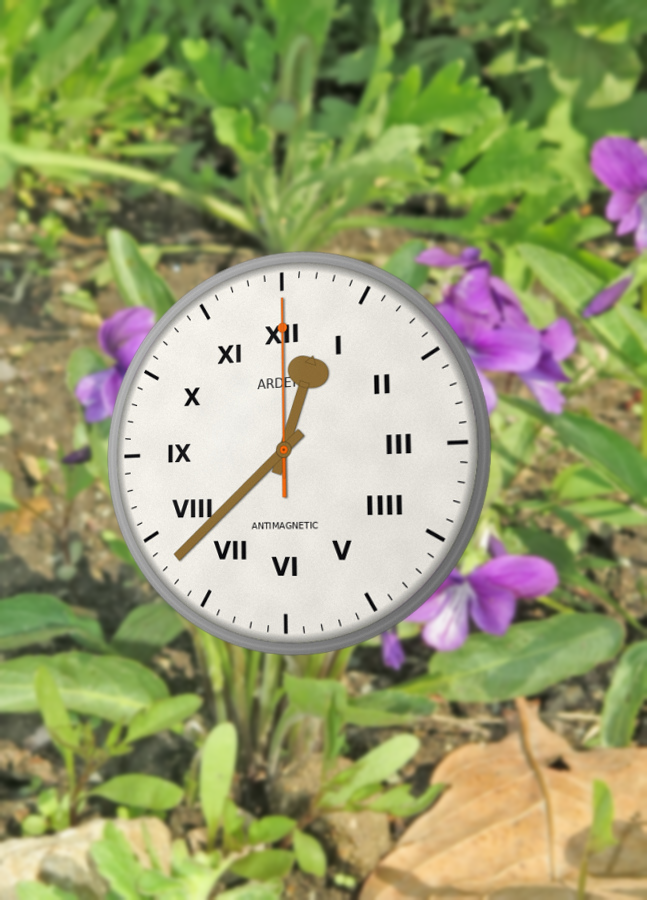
h=12 m=38 s=0
